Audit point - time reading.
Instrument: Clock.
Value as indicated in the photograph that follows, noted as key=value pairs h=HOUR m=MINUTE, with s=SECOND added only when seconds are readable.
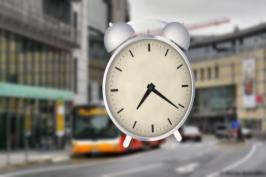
h=7 m=21
